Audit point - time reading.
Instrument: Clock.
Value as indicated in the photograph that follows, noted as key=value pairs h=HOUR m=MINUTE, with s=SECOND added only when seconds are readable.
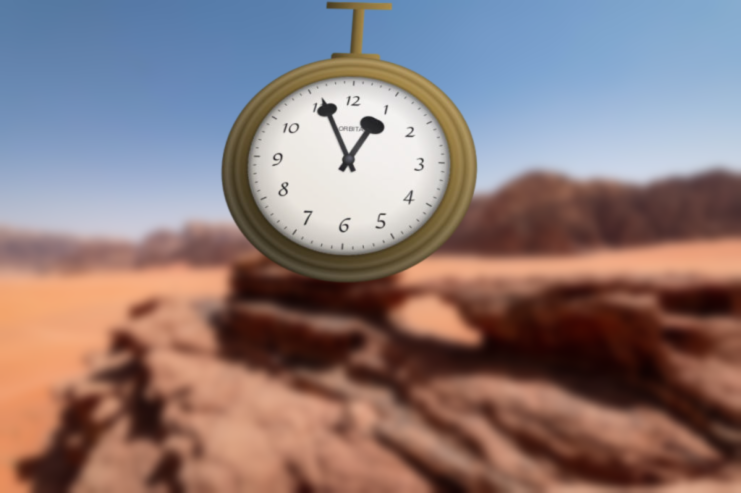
h=12 m=56
